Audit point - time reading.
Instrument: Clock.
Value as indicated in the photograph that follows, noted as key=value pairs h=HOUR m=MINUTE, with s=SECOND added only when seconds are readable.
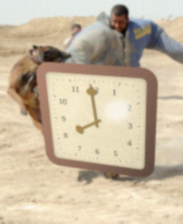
h=7 m=59
